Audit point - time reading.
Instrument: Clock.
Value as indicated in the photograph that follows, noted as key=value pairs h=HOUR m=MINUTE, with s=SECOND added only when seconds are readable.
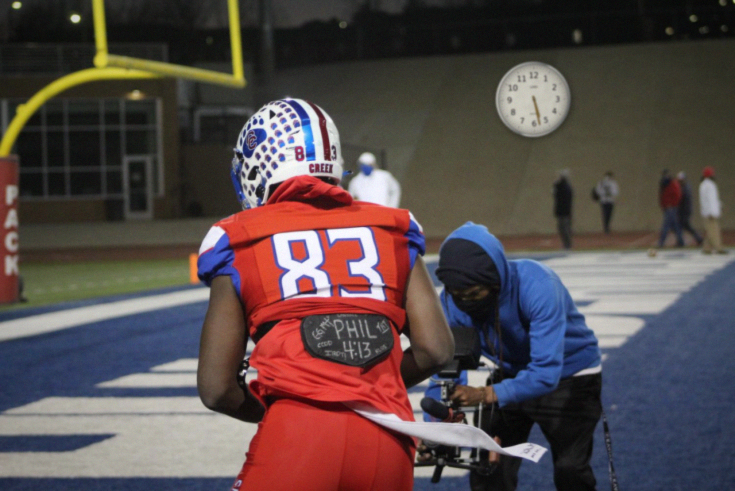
h=5 m=28
